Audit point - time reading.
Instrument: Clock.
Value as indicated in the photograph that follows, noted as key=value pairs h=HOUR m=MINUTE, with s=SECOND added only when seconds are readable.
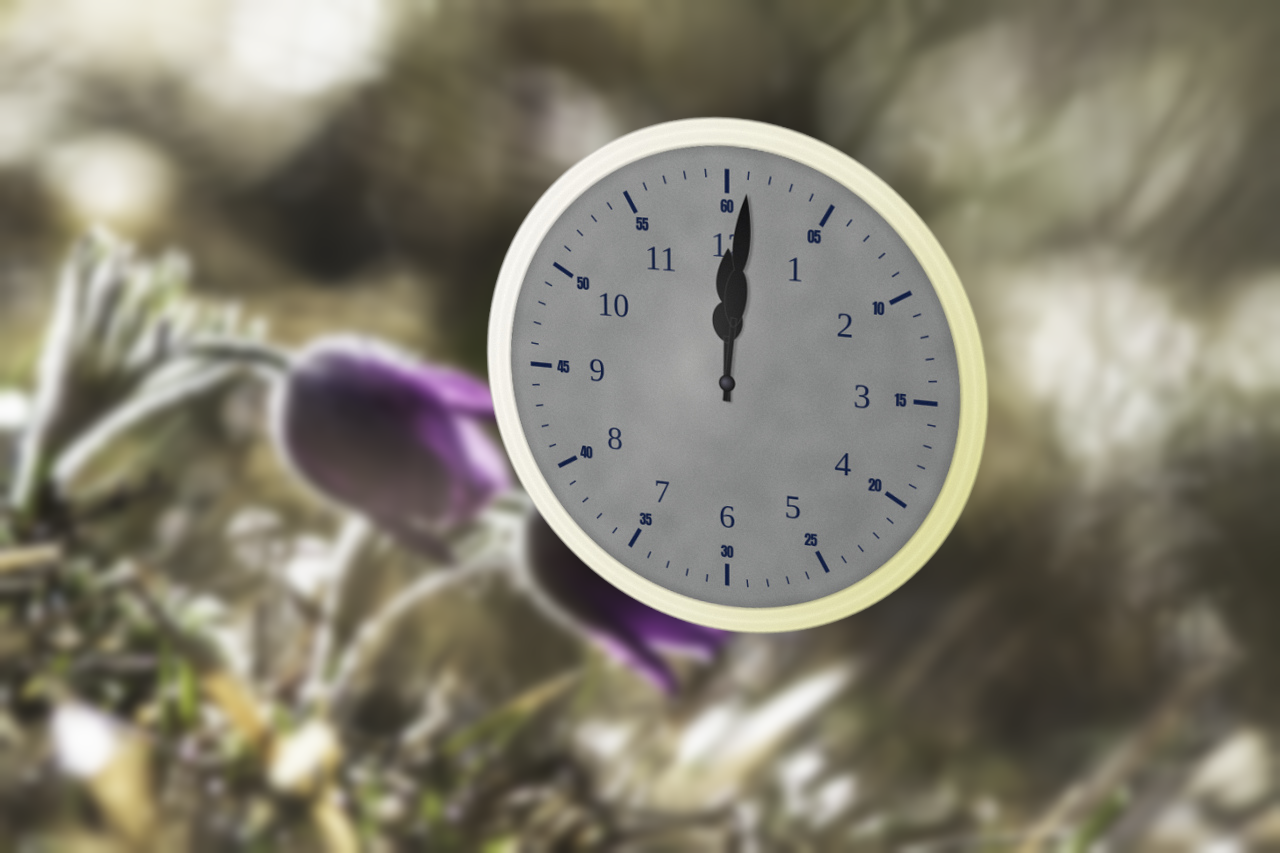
h=12 m=1
